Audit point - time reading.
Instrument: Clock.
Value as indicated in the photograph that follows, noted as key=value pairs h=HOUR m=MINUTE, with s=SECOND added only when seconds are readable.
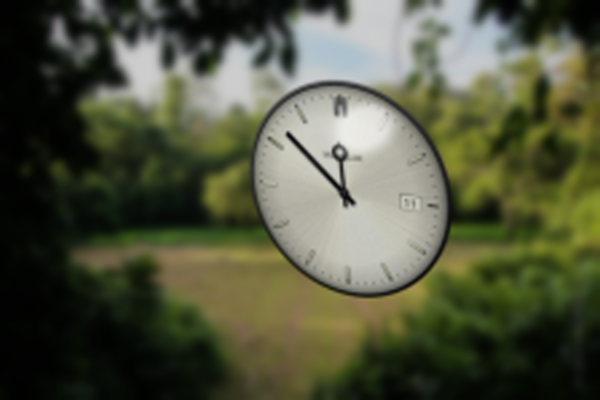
h=11 m=52
